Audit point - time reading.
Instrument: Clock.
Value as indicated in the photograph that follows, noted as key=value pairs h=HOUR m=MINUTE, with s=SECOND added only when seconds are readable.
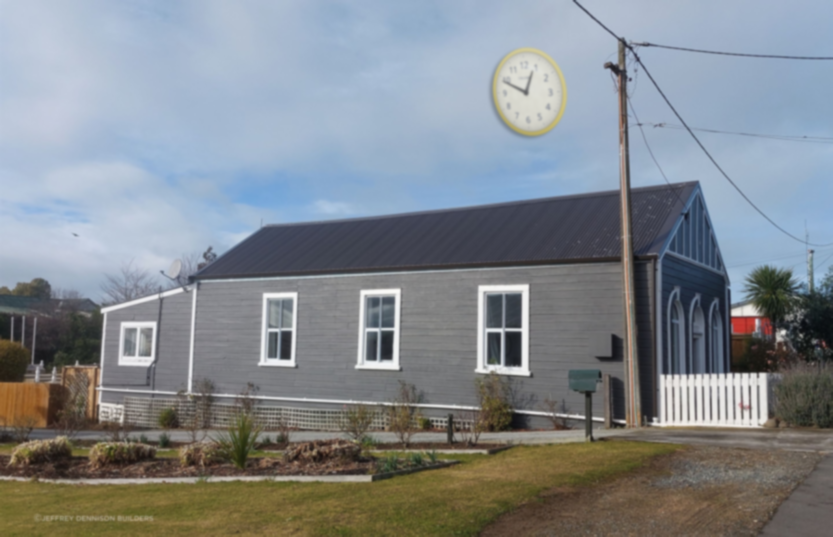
h=12 m=49
